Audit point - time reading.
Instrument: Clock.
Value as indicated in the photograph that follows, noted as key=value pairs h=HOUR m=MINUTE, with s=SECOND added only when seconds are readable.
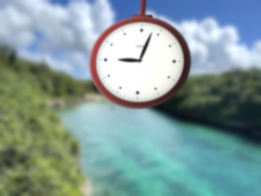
h=9 m=3
